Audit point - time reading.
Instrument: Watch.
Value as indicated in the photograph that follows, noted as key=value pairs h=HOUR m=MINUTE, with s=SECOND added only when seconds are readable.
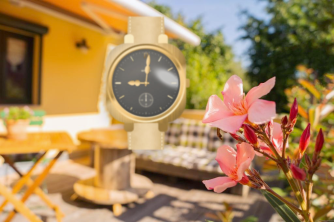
h=9 m=1
